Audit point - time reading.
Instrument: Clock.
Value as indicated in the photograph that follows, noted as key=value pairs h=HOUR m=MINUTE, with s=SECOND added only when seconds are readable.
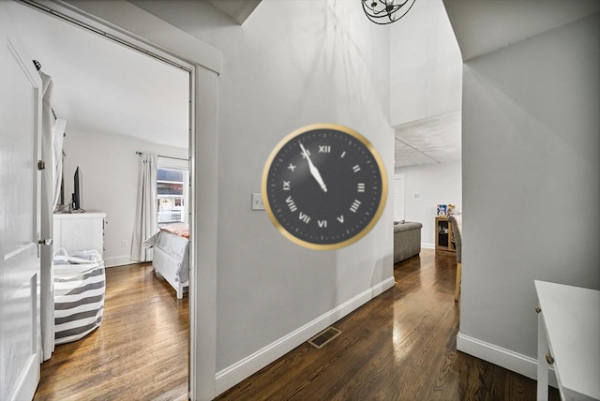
h=10 m=55
